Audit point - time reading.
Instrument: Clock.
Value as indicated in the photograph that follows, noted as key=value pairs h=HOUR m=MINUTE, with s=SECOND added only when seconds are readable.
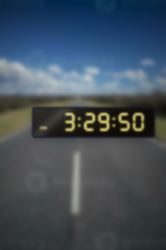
h=3 m=29 s=50
